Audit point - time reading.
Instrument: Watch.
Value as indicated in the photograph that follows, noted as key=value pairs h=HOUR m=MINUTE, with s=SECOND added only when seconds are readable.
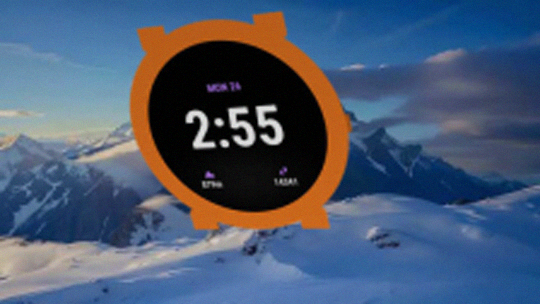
h=2 m=55
